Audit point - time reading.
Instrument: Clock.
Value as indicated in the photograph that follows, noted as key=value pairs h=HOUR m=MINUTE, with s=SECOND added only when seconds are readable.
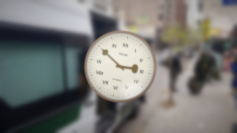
h=2 m=50
